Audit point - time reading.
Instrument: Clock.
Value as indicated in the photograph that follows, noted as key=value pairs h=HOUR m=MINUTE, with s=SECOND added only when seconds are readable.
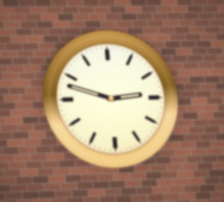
h=2 m=48
